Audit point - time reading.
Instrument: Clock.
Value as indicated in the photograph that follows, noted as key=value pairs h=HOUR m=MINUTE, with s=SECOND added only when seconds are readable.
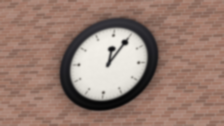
h=12 m=5
